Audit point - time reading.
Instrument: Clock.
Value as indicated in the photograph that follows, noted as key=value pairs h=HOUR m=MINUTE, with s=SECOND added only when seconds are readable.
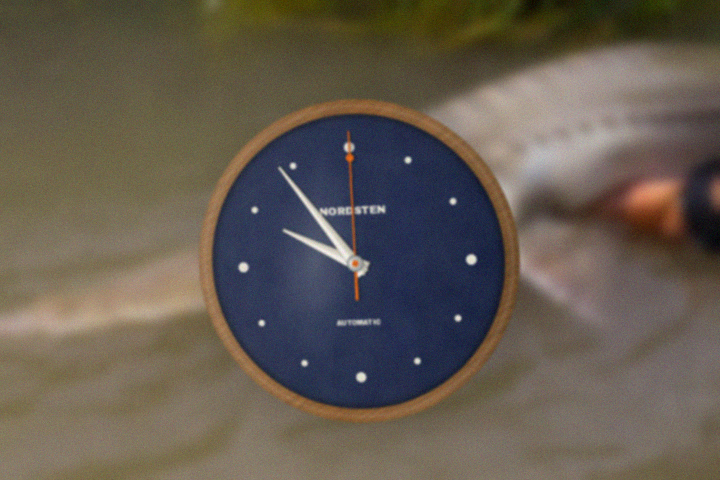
h=9 m=54 s=0
